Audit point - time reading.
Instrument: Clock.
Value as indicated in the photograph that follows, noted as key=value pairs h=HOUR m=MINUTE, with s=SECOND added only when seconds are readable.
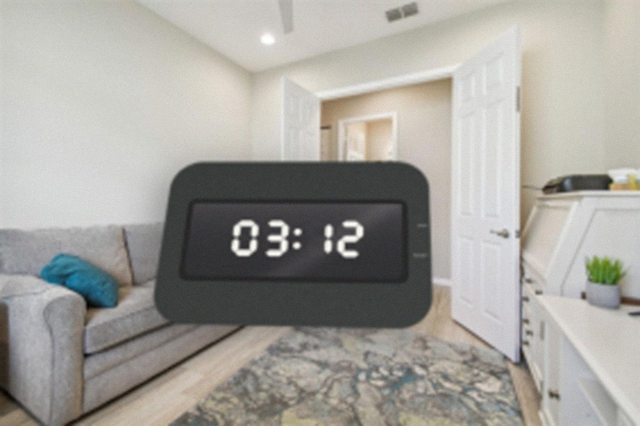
h=3 m=12
